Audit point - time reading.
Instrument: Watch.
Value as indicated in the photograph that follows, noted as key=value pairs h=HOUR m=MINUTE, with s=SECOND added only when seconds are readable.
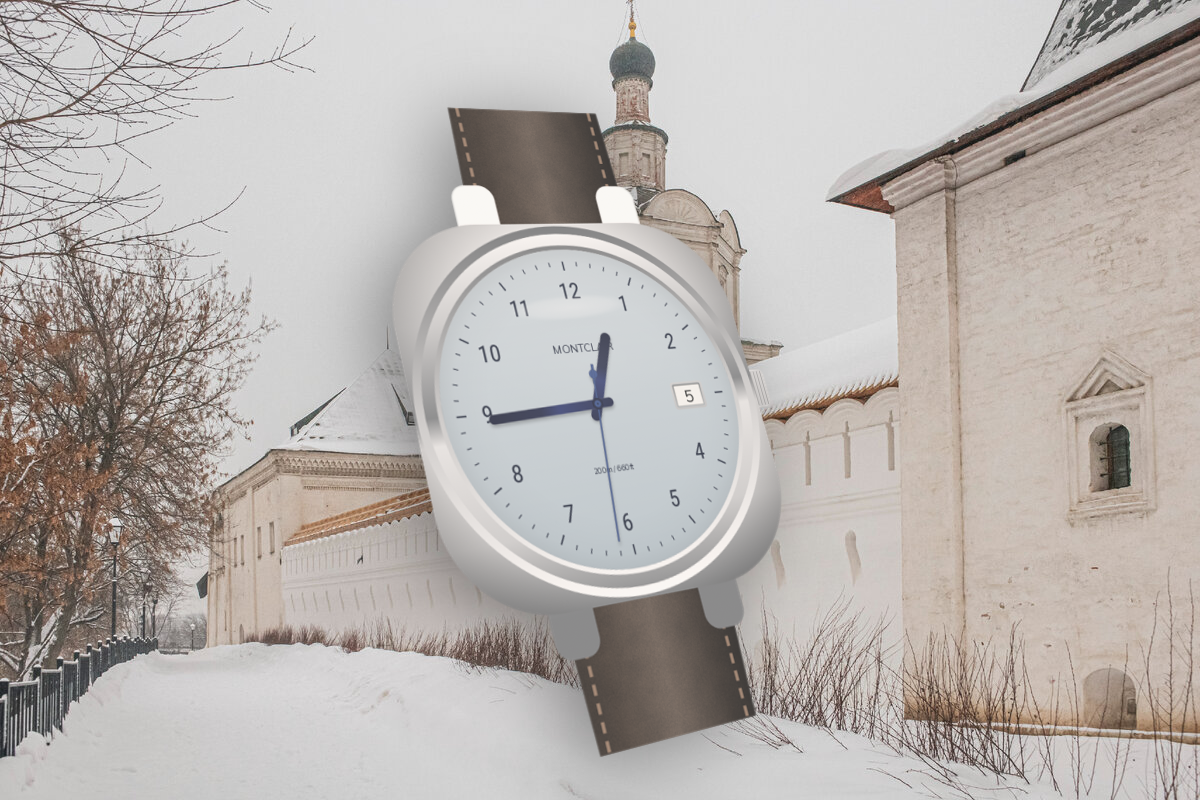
h=12 m=44 s=31
